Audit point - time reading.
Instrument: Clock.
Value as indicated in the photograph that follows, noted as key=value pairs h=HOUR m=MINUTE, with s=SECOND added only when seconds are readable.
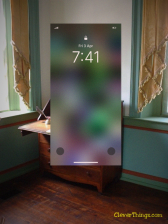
h=7 m=41
